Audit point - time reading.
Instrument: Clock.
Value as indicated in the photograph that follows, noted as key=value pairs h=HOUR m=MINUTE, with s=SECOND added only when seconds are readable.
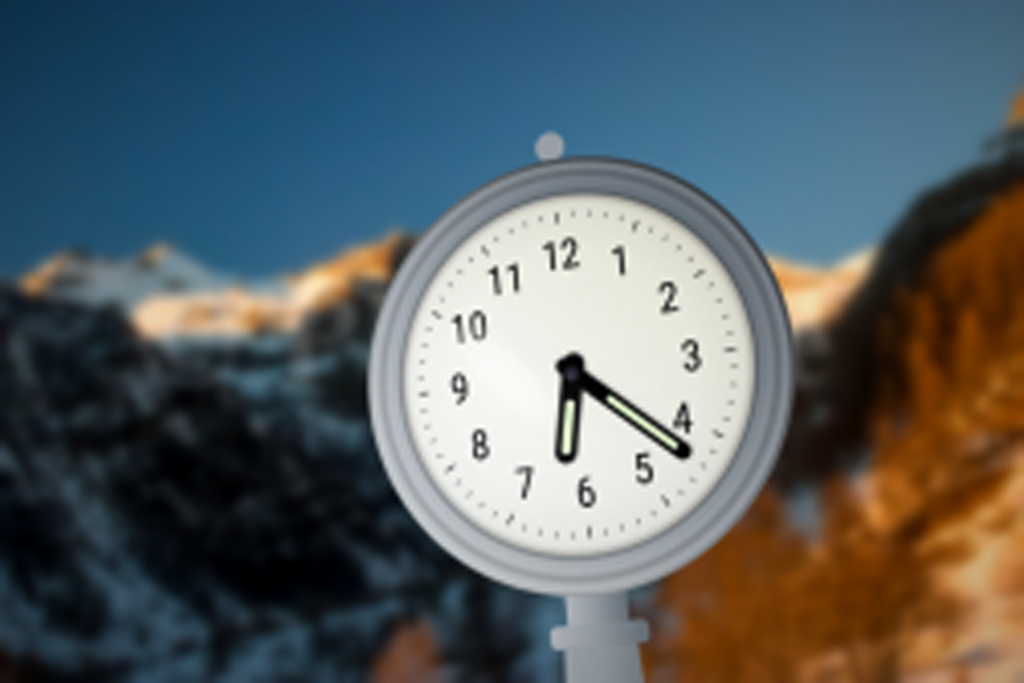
h=6 m=22
